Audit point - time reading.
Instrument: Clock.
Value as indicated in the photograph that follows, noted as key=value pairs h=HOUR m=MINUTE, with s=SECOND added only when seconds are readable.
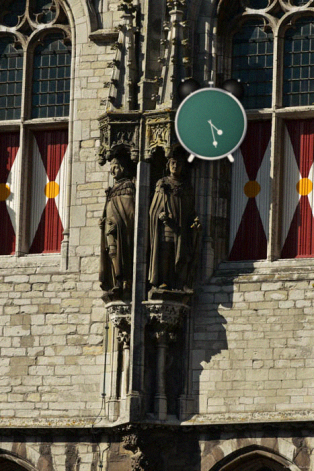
h=4 m=28
